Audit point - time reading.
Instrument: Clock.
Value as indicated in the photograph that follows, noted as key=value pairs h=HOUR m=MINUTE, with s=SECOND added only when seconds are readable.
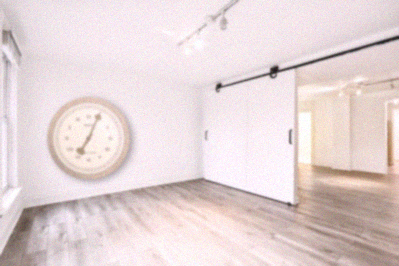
h=7 m=4
